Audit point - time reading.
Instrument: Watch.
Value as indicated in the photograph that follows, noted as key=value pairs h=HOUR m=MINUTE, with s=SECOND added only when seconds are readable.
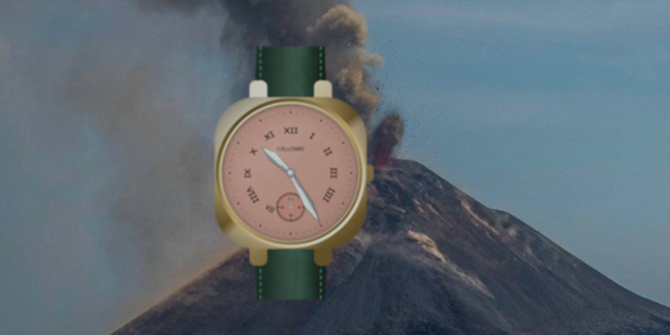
h=10 m=25
